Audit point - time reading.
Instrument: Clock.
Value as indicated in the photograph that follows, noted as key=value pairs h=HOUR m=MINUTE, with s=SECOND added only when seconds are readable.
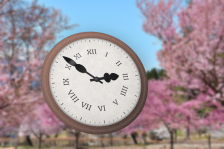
h=2 m=52
